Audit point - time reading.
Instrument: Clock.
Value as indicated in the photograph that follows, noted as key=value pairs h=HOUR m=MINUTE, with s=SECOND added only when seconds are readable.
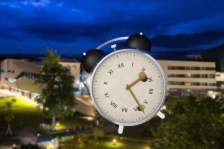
h=2 m=28
